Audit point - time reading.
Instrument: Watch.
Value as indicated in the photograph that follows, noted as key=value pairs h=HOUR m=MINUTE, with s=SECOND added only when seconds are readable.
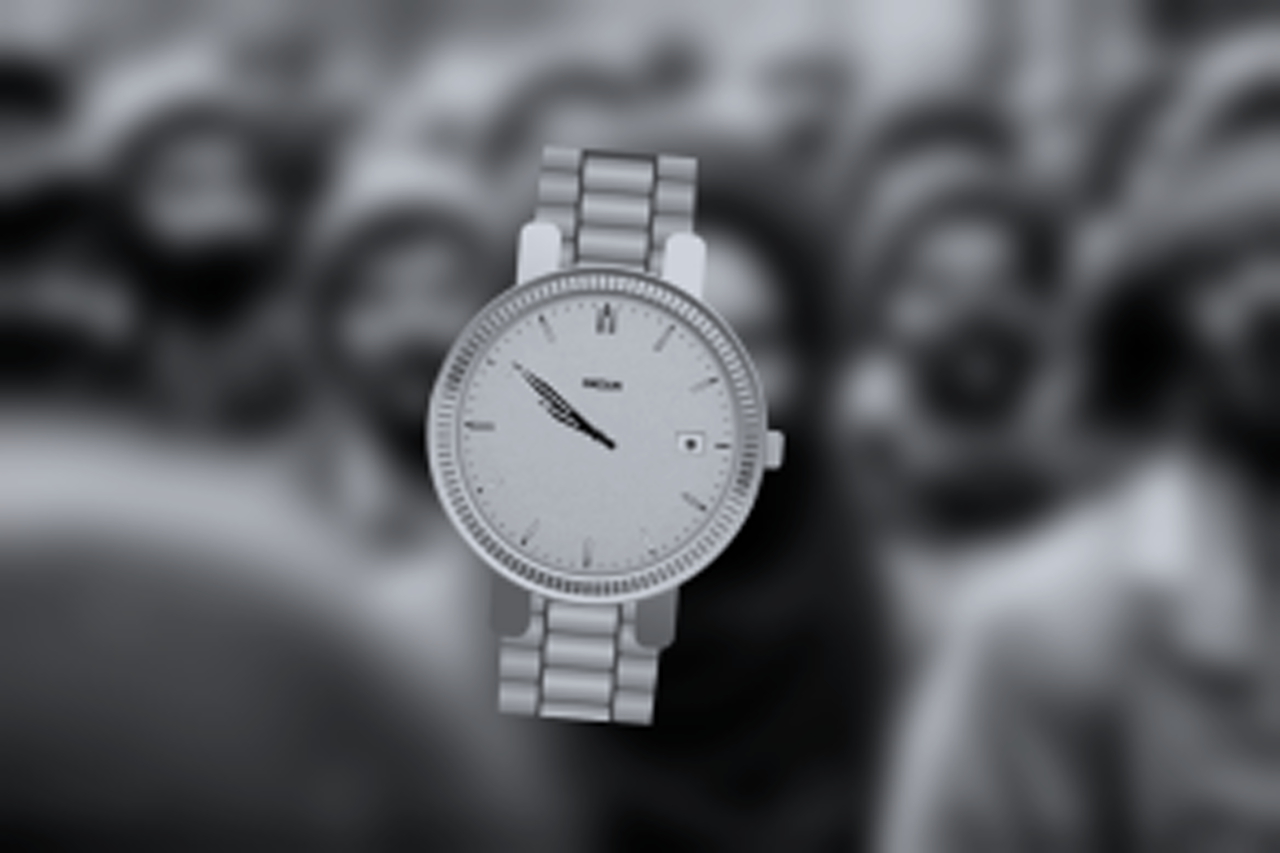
h=9 m=51
